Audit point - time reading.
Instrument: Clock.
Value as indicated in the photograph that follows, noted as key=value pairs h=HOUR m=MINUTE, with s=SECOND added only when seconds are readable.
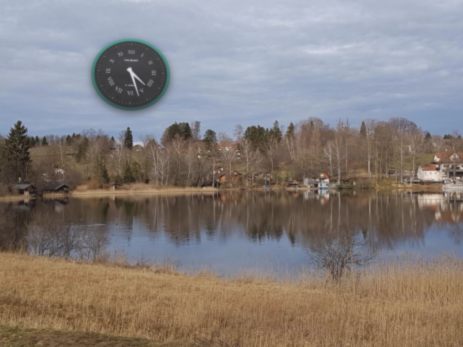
h=4 m=27
